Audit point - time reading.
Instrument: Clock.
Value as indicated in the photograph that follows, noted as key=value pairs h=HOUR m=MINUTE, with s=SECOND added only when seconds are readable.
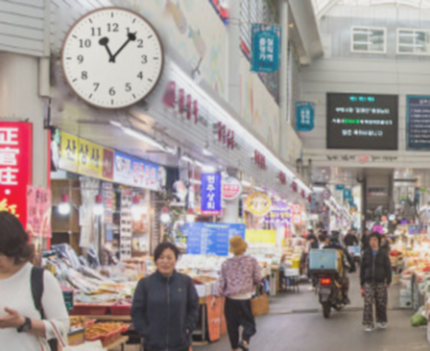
h=11 m=7
